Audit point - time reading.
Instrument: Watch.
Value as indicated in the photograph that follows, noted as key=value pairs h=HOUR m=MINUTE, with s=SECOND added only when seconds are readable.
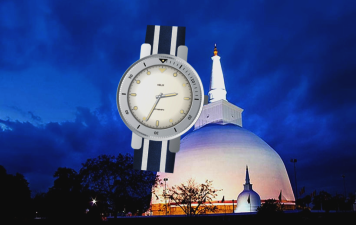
h=2 m=34
